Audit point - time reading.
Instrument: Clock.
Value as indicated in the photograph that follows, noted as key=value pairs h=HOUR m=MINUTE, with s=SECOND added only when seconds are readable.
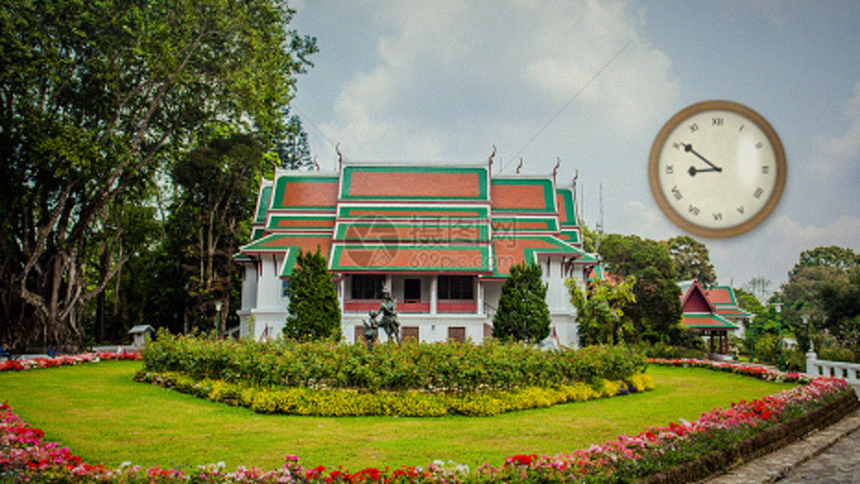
h=8 m=51
